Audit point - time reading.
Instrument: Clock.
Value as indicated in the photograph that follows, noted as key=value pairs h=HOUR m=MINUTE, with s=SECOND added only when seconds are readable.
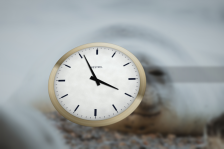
h=3 m=56
